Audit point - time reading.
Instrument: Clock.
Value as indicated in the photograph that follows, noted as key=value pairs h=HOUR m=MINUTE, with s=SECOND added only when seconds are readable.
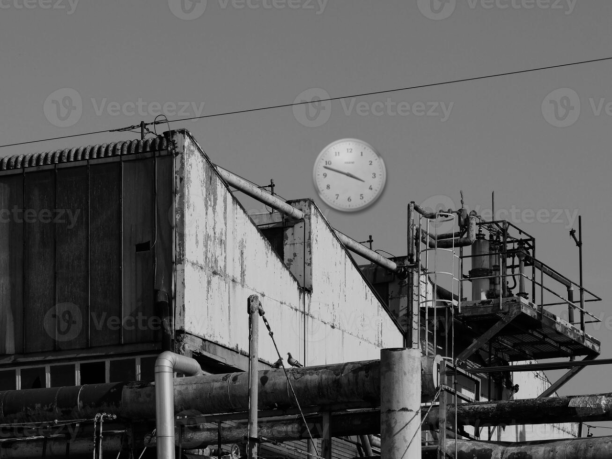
h=3 m=48
